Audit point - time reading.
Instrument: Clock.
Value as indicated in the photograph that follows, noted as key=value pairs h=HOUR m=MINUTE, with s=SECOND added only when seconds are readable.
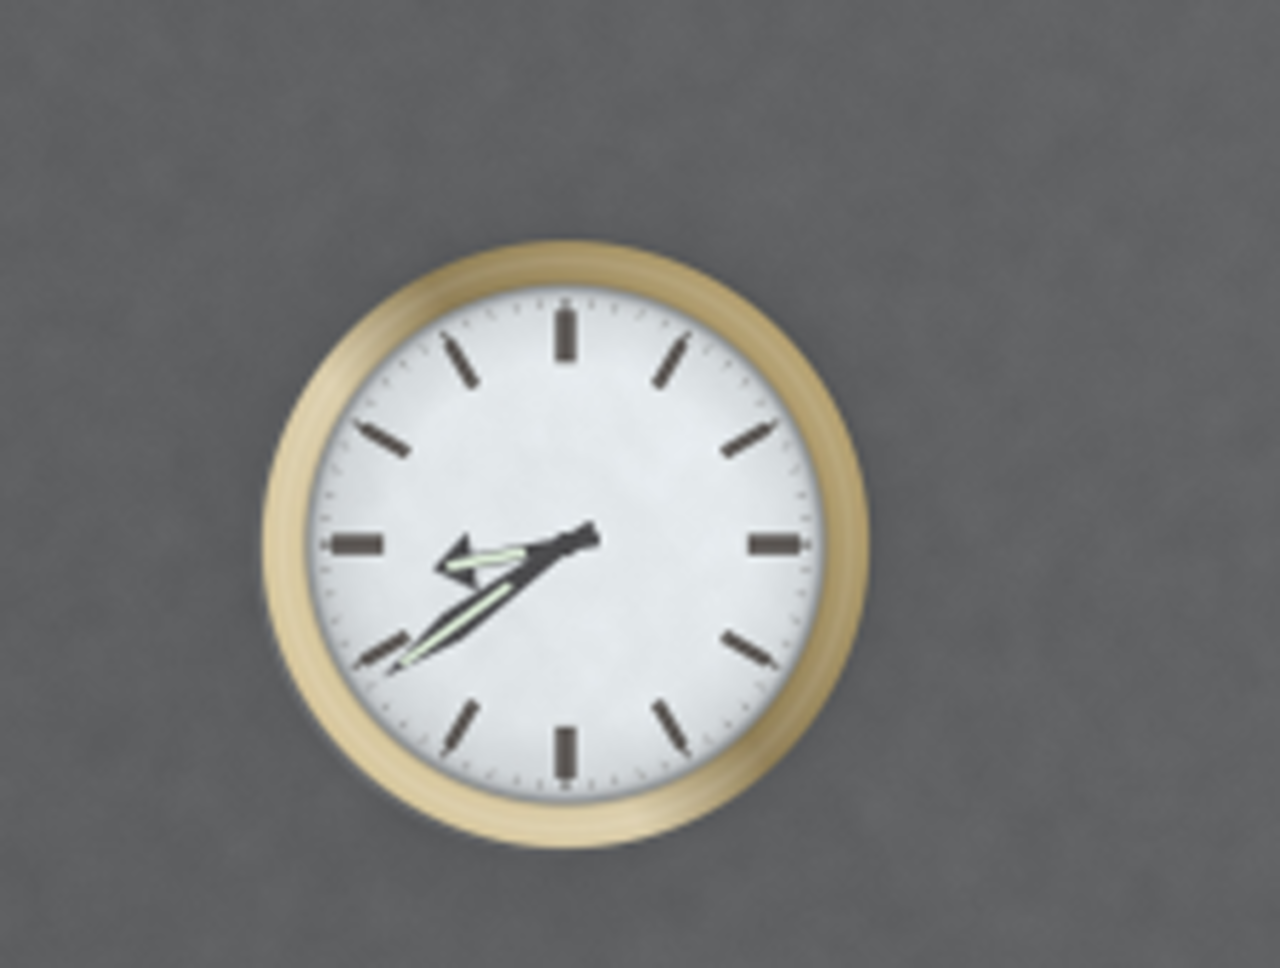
h=8 m=39
